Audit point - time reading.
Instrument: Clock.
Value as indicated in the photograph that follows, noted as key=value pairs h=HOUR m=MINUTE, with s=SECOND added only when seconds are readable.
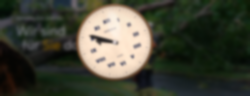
h=9 m=51
